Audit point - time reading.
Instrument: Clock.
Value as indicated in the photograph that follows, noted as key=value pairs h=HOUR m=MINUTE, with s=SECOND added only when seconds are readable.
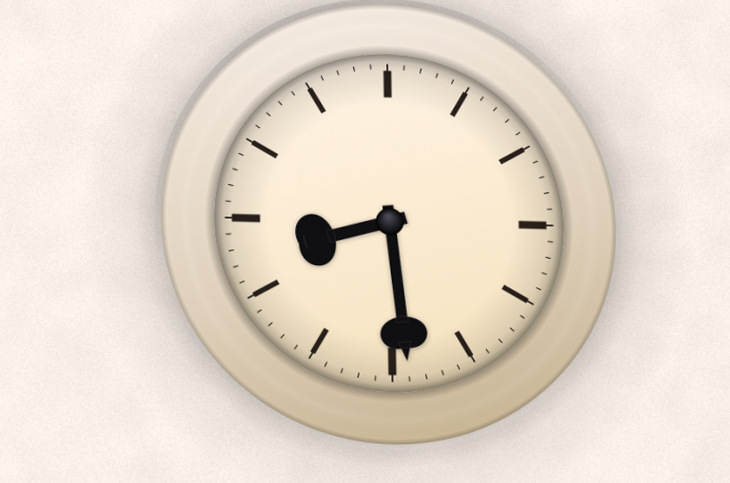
h=8 m=29
